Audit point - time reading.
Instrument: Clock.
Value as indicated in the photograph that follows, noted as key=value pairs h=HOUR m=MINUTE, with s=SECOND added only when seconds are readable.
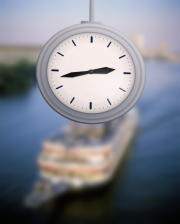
h=2 m=43
